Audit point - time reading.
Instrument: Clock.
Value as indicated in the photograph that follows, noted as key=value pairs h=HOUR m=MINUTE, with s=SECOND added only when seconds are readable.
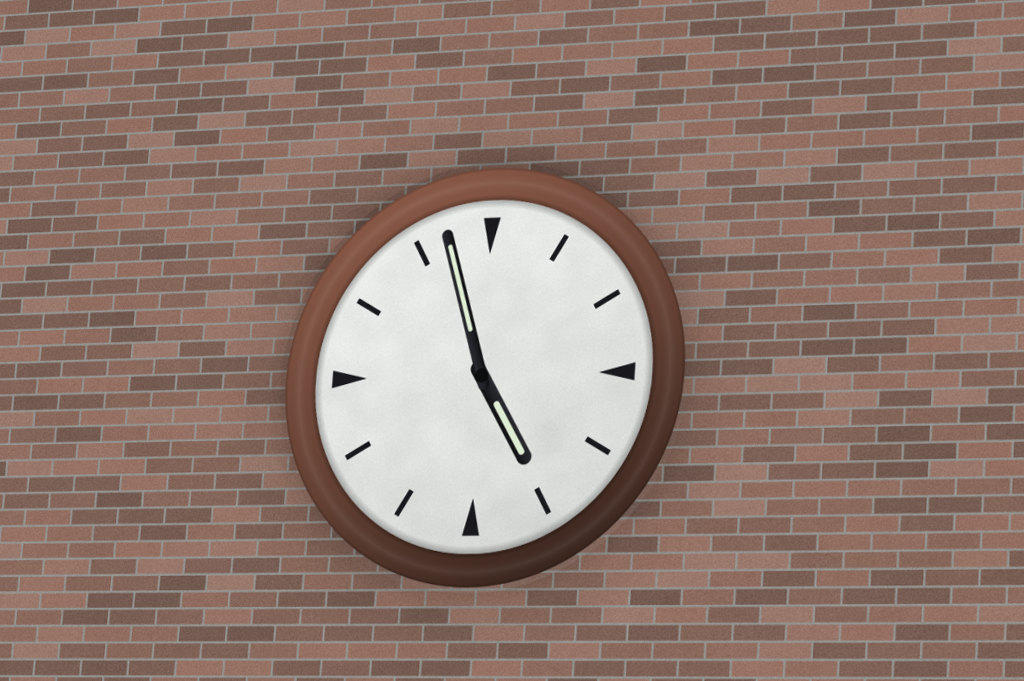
h=4 m=57
